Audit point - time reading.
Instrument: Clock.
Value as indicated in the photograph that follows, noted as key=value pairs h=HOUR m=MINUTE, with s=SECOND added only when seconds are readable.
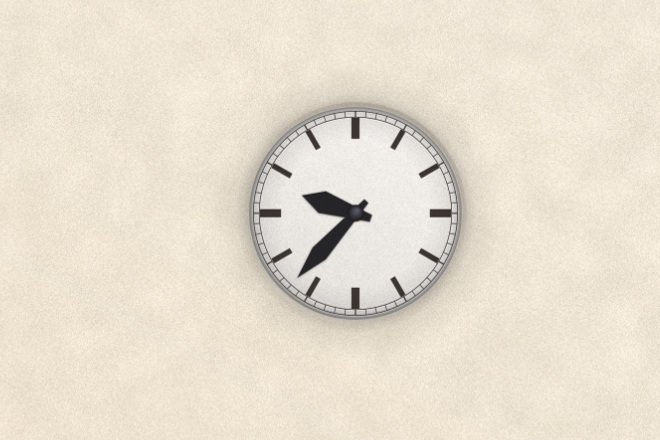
h=9 m=37
